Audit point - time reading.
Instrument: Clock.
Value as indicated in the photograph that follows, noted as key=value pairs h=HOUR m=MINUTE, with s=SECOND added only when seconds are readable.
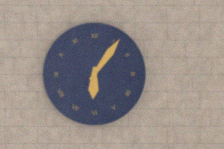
h=6 m=6
